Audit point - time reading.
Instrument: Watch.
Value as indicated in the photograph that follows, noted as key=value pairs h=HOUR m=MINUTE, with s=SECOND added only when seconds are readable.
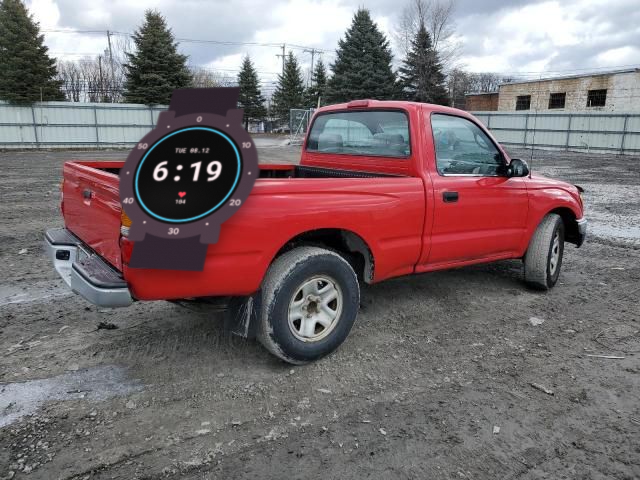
h=6 m=19
